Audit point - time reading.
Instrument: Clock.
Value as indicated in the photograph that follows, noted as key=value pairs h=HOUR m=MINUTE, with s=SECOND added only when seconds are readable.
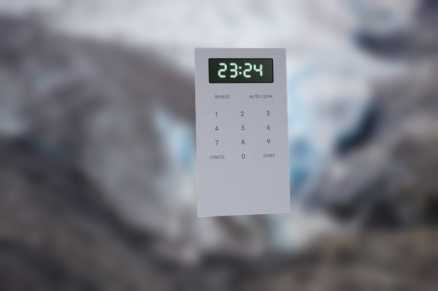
h=23 m=24
